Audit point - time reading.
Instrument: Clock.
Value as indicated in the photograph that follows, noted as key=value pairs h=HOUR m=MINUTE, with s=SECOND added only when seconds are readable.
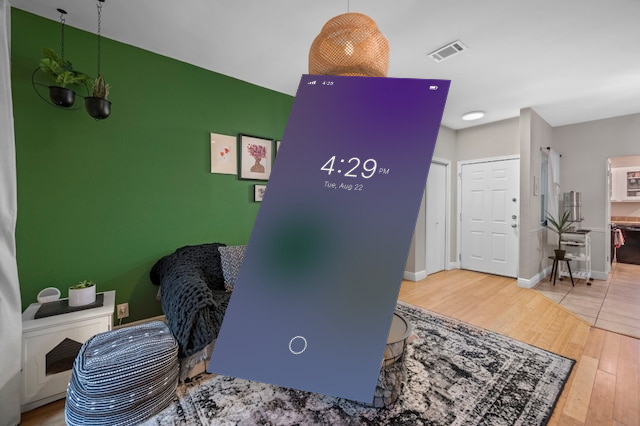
h=4 m=29
